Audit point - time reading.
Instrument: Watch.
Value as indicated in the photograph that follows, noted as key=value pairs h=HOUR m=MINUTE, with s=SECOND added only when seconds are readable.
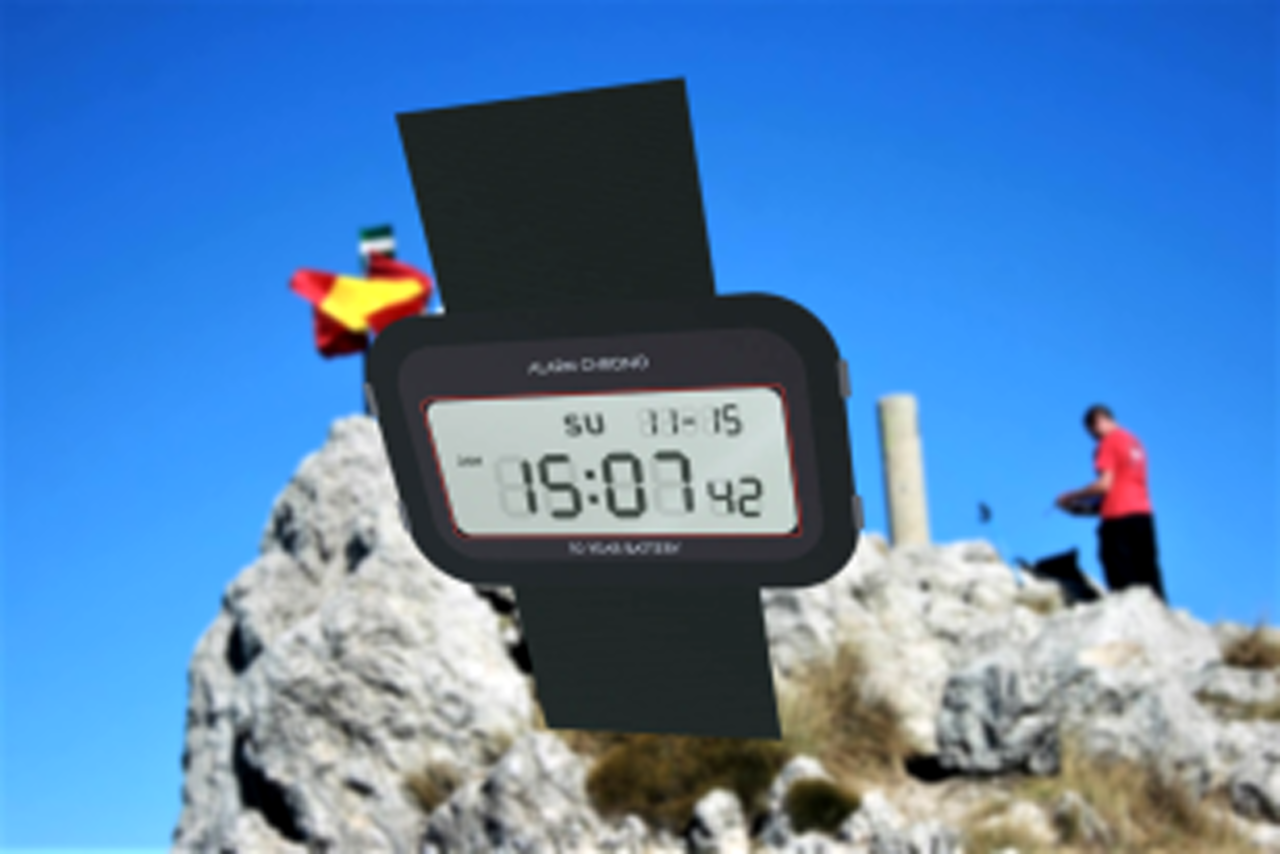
h=15 m=7 s=42
